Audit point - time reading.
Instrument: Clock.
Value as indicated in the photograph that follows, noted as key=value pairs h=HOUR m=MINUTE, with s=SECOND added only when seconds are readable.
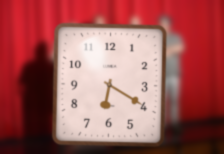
h=6 m=20
